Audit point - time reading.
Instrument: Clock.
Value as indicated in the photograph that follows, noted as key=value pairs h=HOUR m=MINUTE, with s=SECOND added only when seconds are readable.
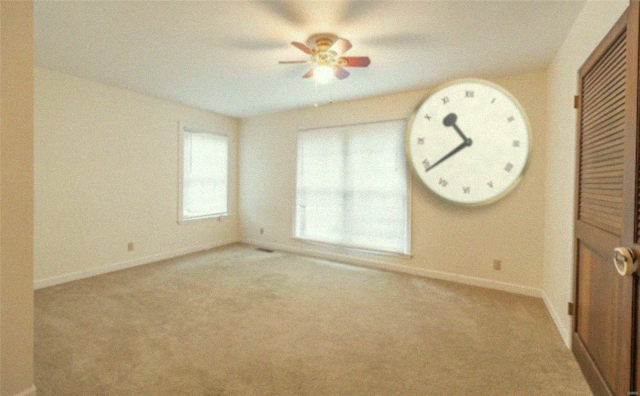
h=10 m=39
